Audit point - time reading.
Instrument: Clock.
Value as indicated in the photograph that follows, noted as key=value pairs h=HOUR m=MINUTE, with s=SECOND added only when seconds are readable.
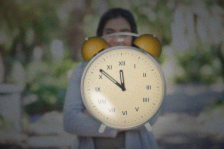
h=11 m=52
